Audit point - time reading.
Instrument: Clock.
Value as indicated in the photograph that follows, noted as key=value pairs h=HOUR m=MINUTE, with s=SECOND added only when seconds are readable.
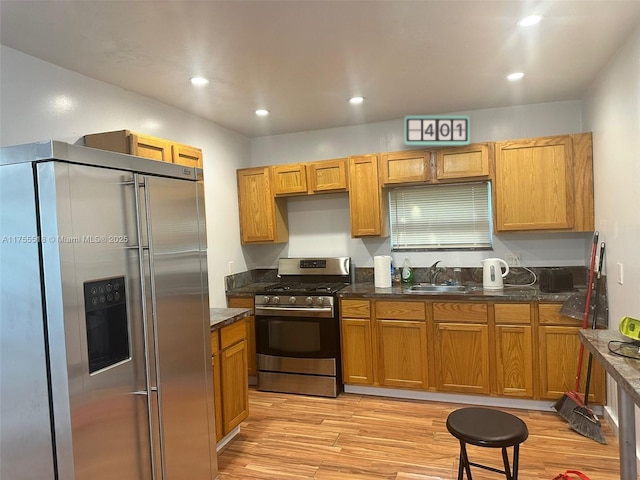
h=4 m=1
